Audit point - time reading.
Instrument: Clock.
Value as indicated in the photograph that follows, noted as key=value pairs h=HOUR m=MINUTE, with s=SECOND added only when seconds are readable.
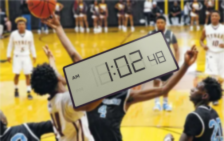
h=1 m=2 s=48
